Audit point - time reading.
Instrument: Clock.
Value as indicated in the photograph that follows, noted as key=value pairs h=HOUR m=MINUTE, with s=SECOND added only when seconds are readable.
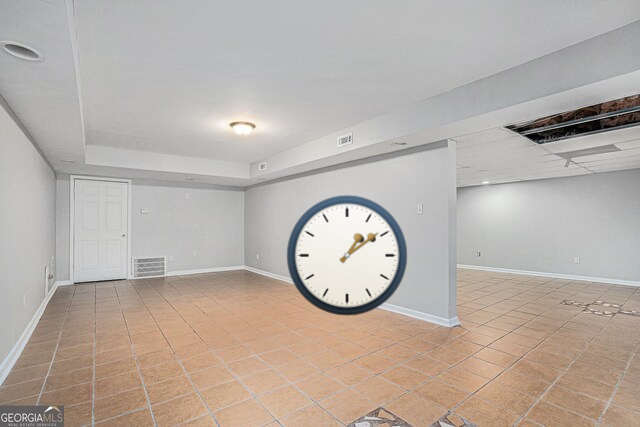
h=1 m=9
